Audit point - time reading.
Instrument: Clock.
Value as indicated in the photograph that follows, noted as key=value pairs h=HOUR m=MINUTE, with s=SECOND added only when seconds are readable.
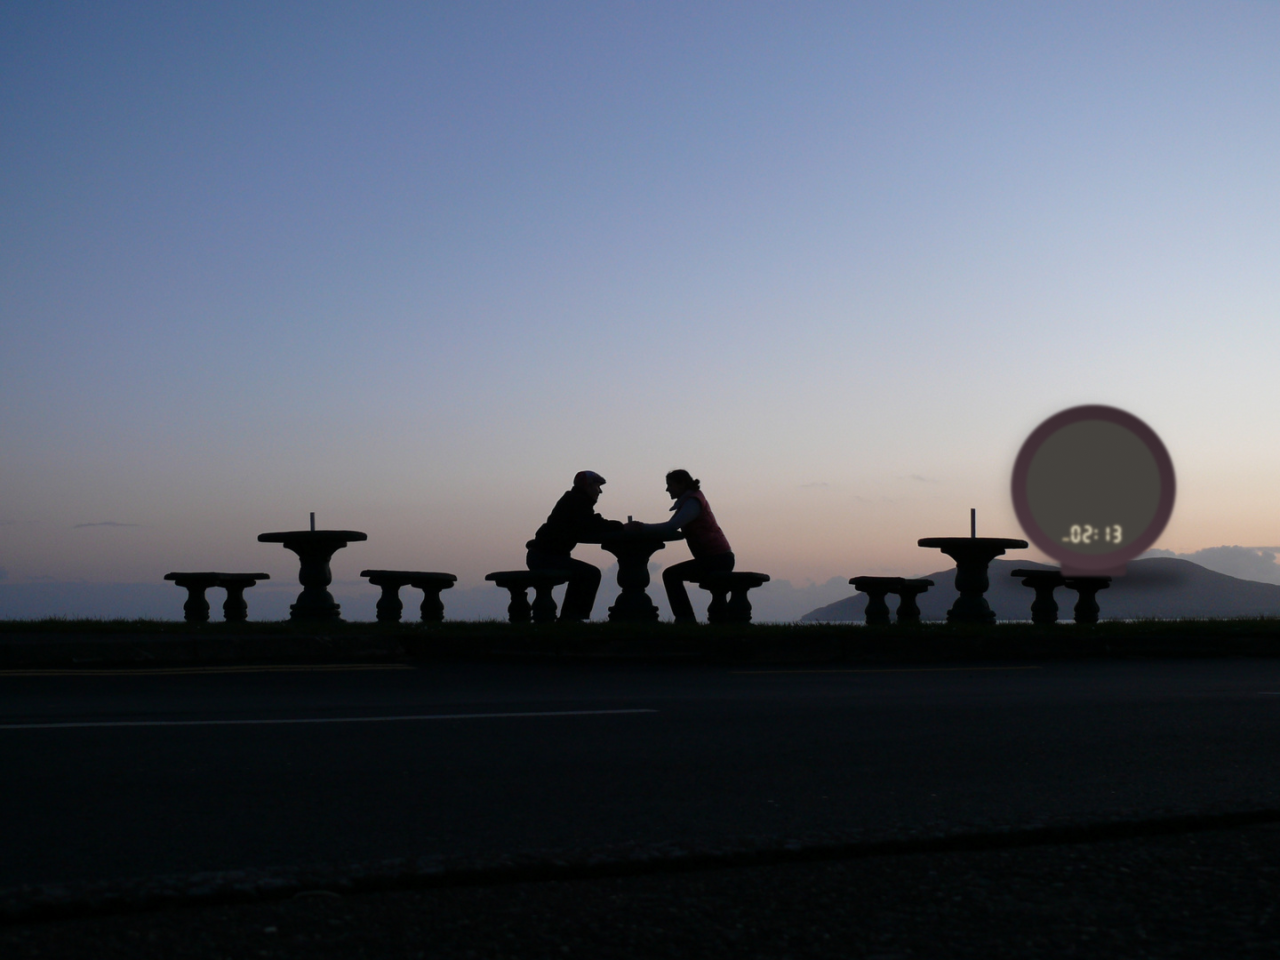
h=2 m=13
